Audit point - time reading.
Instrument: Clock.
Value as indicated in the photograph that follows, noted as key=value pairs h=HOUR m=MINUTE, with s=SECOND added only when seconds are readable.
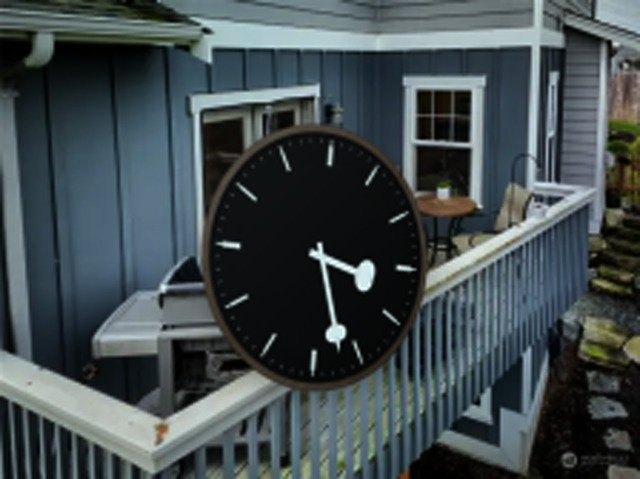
h=3 m=27
